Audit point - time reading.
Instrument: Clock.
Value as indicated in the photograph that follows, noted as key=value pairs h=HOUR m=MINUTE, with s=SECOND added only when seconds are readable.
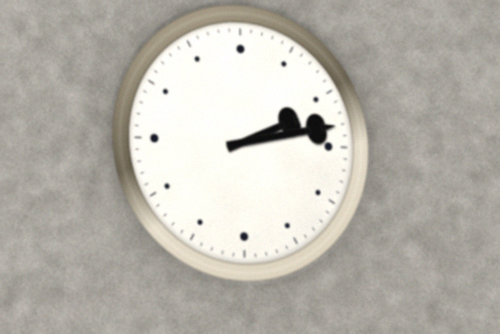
h=2 m=13
